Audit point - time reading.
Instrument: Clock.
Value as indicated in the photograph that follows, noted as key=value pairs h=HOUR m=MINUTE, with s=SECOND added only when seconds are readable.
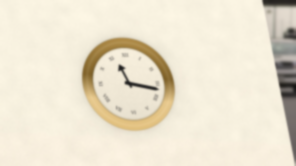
h=11 m=17
